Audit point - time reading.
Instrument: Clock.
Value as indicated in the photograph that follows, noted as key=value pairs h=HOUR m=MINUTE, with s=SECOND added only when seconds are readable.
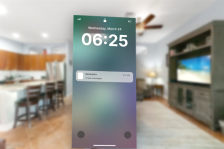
h=6 m=25
